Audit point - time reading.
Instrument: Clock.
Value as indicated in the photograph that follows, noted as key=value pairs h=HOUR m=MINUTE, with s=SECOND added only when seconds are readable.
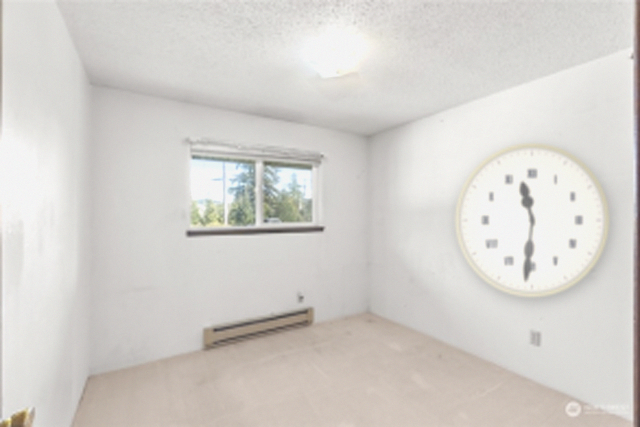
h=11 m=31
